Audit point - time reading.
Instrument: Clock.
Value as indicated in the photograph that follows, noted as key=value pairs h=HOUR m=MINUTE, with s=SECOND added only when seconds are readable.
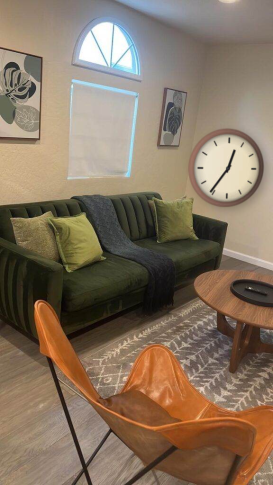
h=12 m=36
